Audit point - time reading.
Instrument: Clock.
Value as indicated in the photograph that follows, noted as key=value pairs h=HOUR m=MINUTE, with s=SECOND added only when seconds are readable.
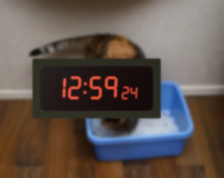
h=12 m=59 s=24
